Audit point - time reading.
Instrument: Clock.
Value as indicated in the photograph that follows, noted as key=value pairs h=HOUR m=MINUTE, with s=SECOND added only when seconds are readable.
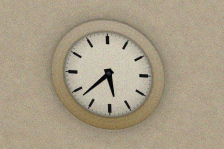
h=5 m=38
